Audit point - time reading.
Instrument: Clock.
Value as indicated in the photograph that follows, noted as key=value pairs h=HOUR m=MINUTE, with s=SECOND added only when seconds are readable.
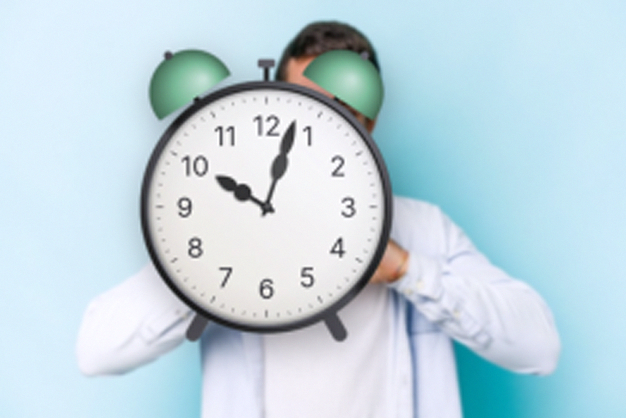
h=10 m=3
